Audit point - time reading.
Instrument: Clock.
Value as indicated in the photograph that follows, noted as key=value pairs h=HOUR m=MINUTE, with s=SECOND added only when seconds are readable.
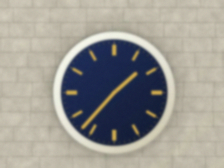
h=1 m=37
